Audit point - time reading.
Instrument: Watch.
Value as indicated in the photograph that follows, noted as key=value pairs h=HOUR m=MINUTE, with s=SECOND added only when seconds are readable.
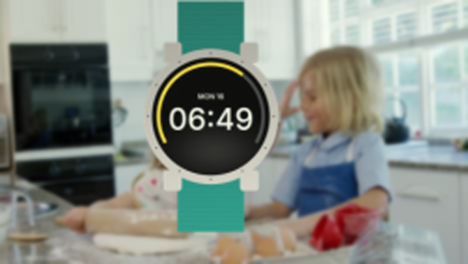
h=6 m=49
